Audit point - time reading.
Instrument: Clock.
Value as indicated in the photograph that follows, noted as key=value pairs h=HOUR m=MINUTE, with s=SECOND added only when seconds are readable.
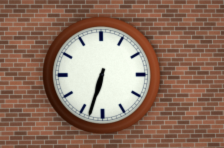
h=6 m=33
